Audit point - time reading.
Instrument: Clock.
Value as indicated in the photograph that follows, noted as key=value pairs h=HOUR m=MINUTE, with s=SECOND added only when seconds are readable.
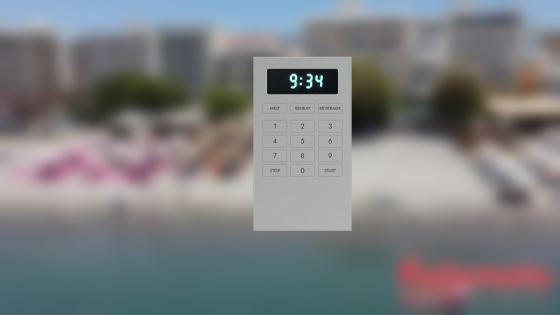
h=9 m=34
